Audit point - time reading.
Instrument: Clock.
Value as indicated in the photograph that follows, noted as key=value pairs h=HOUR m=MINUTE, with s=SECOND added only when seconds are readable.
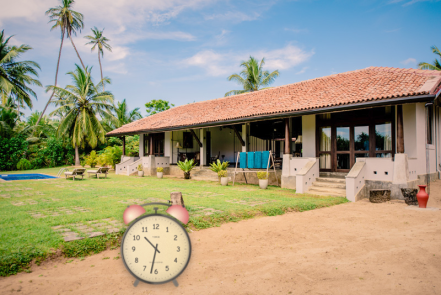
h=10 m=32
